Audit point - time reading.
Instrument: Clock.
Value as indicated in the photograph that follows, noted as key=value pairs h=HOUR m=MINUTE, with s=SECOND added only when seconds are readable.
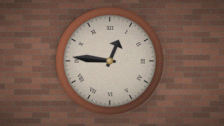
h=12 m=46
